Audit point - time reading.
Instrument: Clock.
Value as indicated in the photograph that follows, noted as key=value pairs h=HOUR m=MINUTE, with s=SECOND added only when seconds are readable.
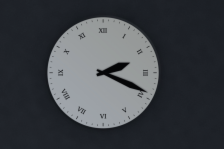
h=2 m=19
